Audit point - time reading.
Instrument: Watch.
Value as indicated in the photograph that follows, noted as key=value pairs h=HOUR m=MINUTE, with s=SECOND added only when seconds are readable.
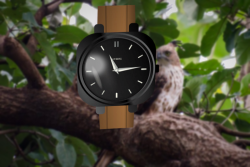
h=11 m=14
